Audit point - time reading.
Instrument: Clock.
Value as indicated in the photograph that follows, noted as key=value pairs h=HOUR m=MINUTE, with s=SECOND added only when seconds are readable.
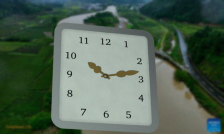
h=10 m=13
